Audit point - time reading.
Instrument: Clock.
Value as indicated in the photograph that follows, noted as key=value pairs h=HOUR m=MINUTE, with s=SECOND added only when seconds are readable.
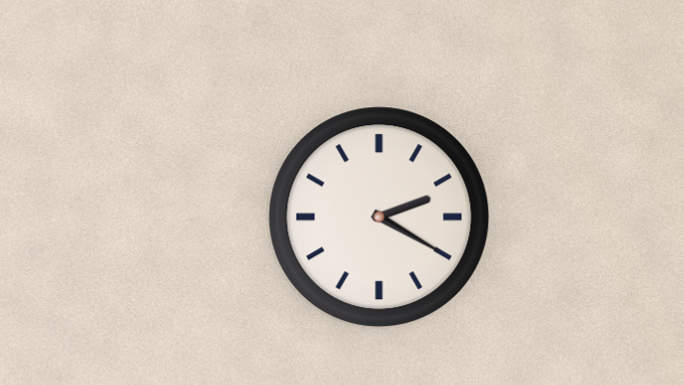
h=2 m=20
